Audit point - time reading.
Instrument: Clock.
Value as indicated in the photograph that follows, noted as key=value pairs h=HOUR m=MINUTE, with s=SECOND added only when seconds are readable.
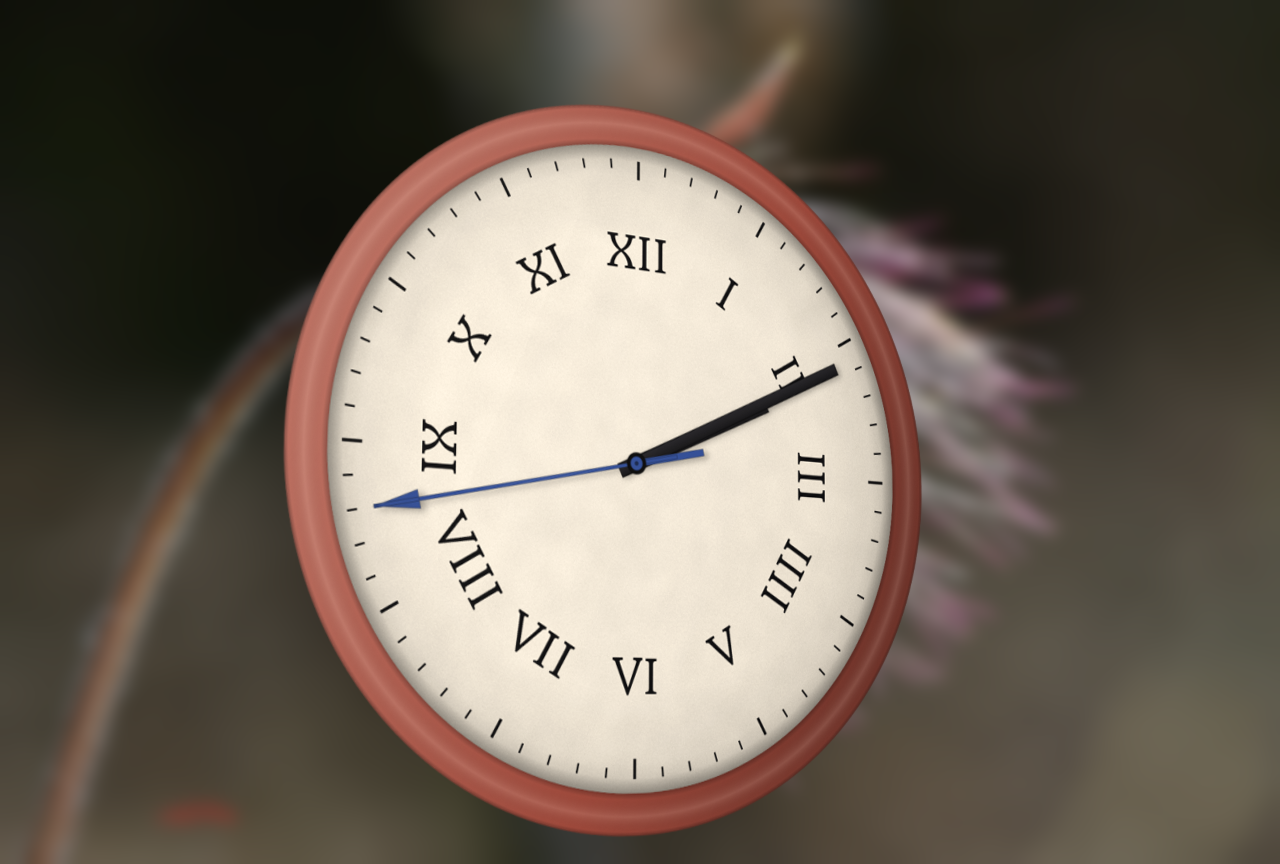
h=2 m=10 s=43
